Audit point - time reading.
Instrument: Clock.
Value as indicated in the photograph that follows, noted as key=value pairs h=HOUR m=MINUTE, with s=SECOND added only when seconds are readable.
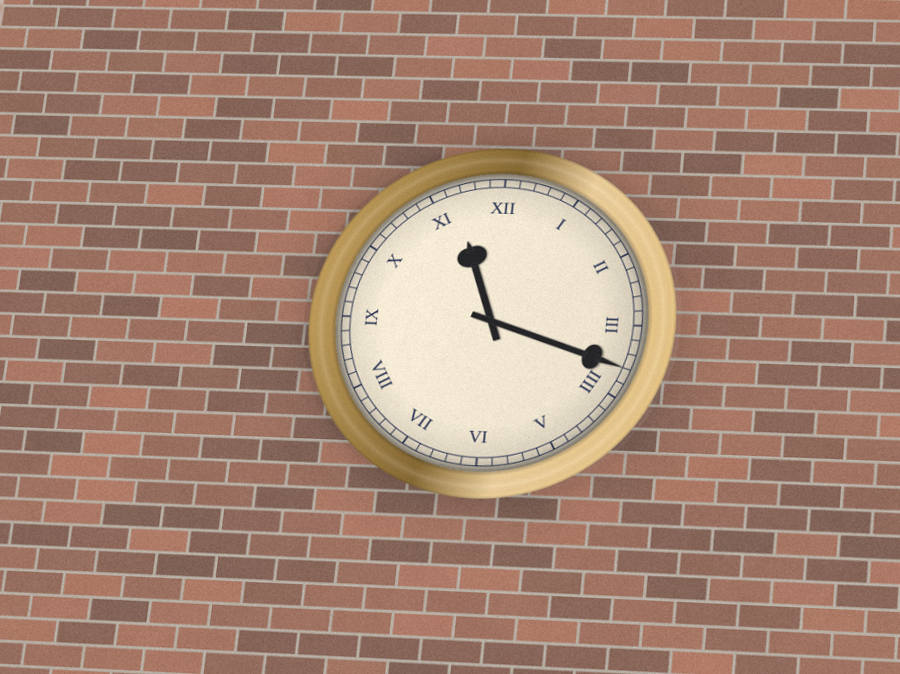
h=11 m=18
